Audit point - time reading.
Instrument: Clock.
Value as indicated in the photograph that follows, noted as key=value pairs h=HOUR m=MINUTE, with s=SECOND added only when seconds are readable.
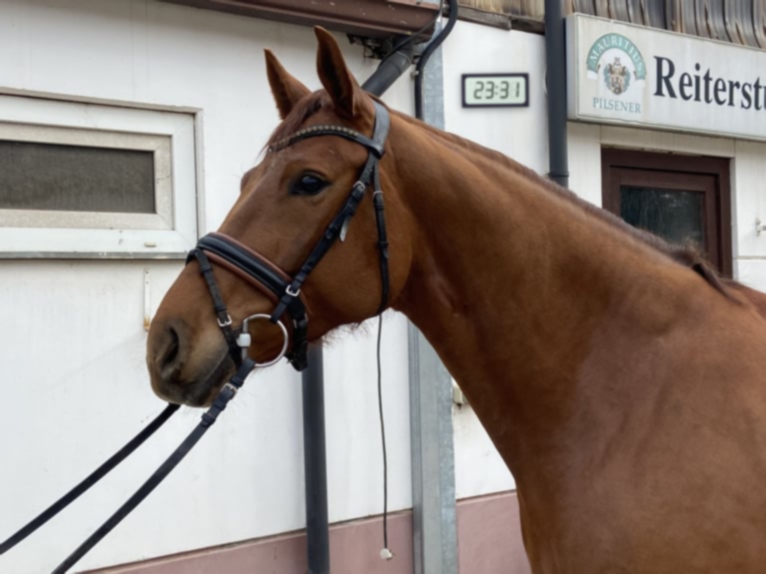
h=23 m=31
